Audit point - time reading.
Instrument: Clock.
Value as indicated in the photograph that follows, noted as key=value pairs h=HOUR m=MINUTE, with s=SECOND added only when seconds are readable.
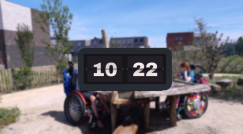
h=10 m=22
